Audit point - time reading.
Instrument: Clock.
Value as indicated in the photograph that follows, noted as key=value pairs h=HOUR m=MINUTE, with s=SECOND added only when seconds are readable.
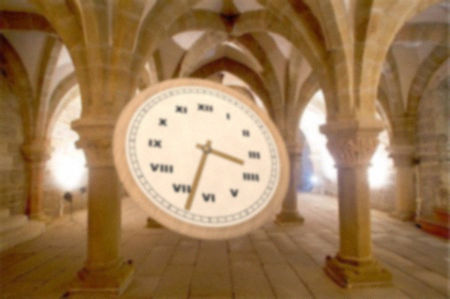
h=3 m=33
